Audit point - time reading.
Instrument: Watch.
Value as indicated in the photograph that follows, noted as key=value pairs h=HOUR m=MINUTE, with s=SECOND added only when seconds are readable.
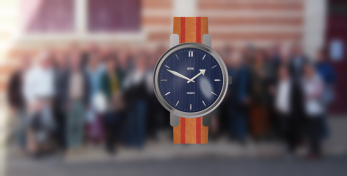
h=1 m=49
